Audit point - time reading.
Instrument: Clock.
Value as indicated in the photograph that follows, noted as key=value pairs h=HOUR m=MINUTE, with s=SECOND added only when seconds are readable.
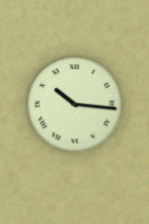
h=10 m=16
